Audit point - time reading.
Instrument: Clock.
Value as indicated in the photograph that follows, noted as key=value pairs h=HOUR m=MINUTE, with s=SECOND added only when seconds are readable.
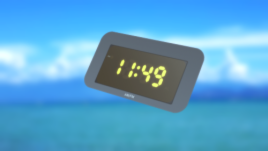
h=11 m=49
